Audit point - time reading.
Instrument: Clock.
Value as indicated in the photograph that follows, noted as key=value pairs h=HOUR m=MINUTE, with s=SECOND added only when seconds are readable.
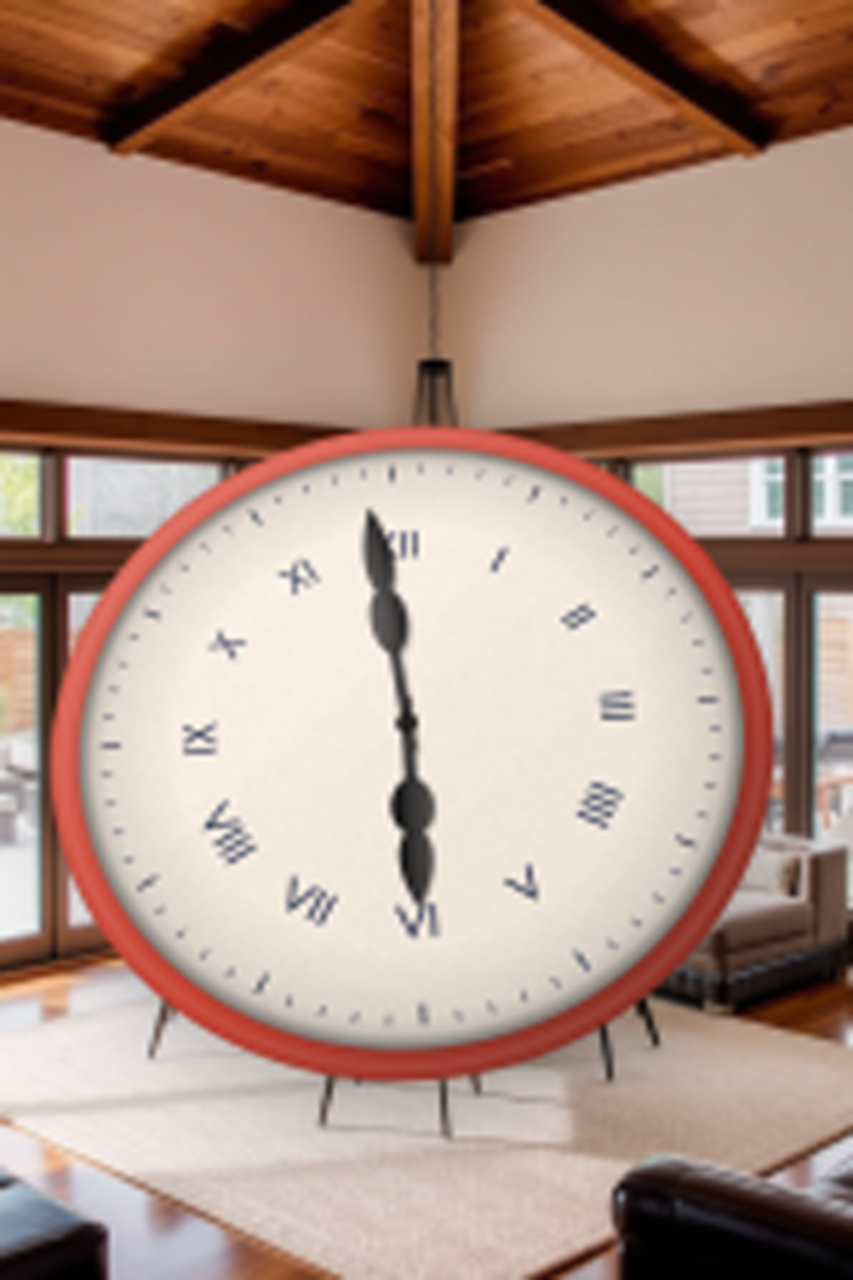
h=5 m=59
